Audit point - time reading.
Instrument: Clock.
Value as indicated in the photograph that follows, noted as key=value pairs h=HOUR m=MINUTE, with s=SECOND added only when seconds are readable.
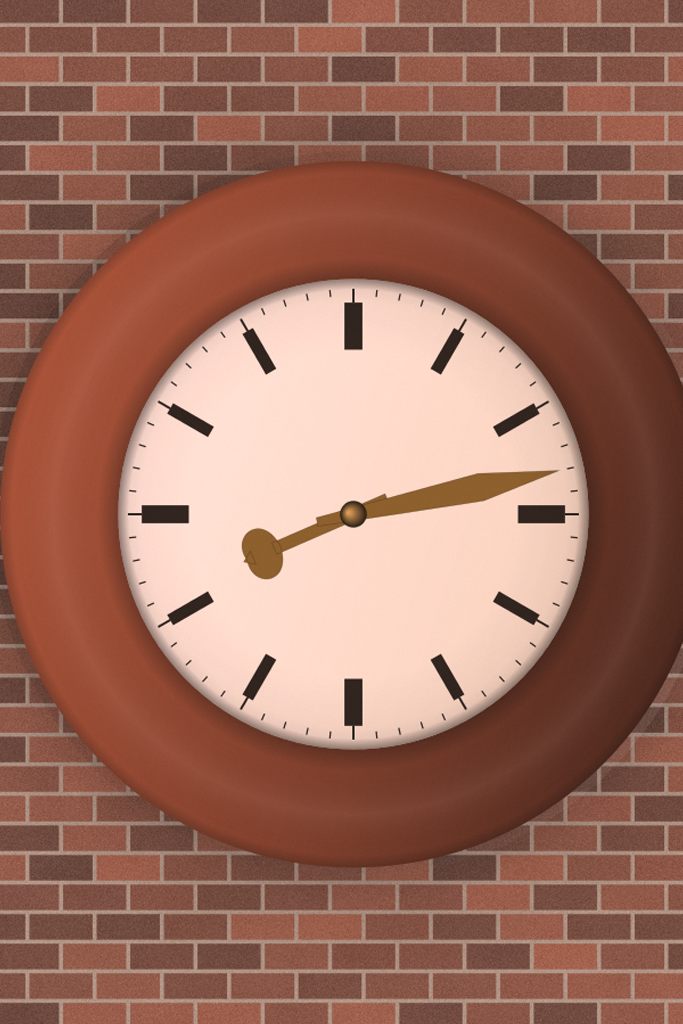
h=8 m=13
